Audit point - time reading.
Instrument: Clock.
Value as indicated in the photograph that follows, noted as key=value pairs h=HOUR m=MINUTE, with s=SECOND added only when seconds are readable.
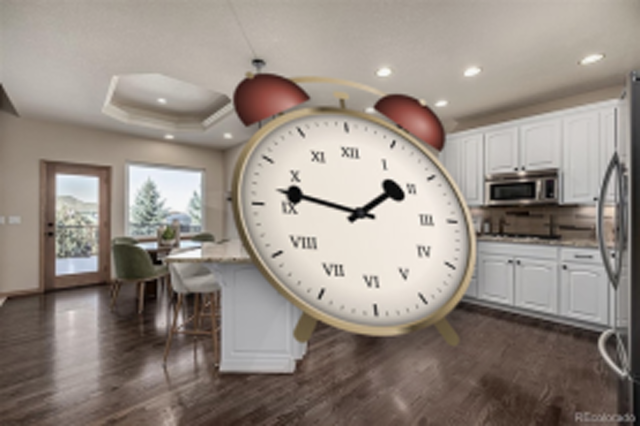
h=1 m=47
